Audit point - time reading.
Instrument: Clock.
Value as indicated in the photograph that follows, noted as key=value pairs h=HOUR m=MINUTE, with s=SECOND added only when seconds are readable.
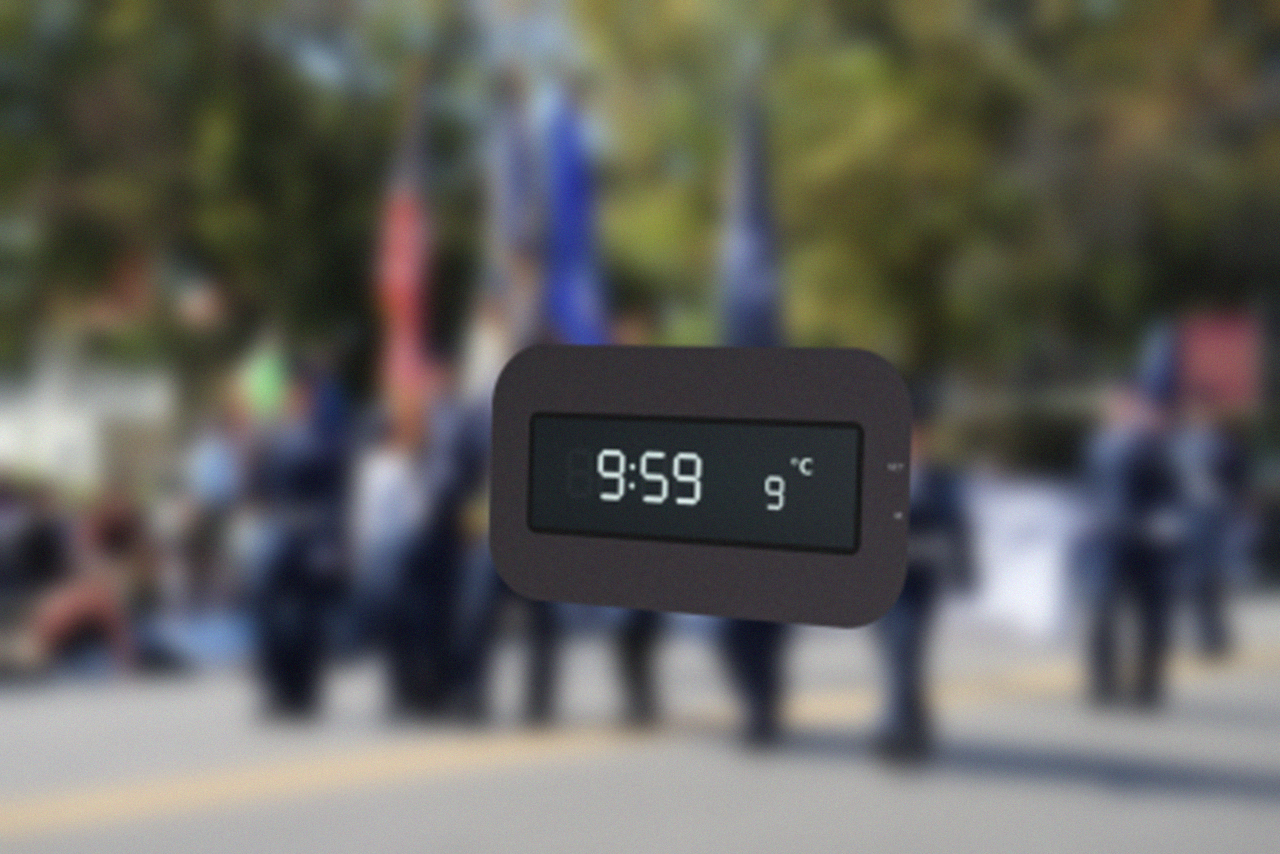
h=9 m=59
